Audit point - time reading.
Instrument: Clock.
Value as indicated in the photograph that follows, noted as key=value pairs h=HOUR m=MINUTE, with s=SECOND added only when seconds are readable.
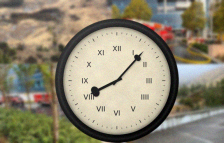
h=8 m=7
